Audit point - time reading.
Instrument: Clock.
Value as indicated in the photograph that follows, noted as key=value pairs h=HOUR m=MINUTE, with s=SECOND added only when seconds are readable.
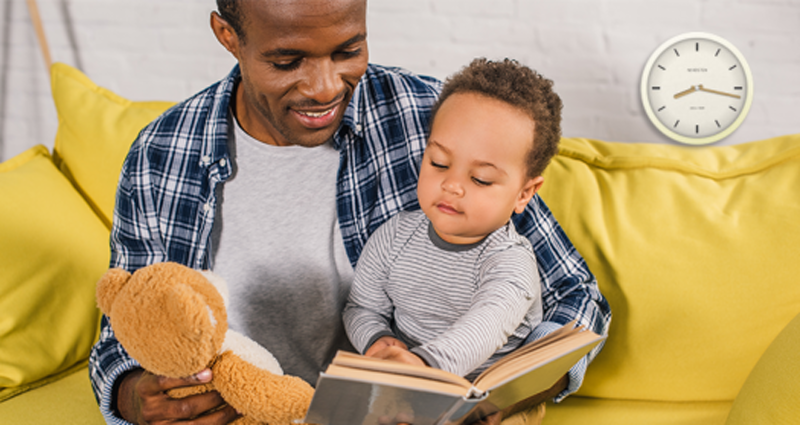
h=8 m=17
